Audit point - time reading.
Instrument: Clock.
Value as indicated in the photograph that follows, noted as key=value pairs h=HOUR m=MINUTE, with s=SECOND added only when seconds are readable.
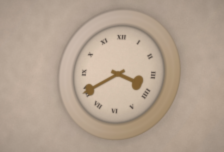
h=3 m=40
